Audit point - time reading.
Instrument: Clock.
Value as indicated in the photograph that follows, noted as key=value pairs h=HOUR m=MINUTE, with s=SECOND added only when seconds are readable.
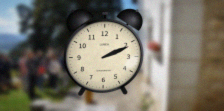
h=2 m=11
